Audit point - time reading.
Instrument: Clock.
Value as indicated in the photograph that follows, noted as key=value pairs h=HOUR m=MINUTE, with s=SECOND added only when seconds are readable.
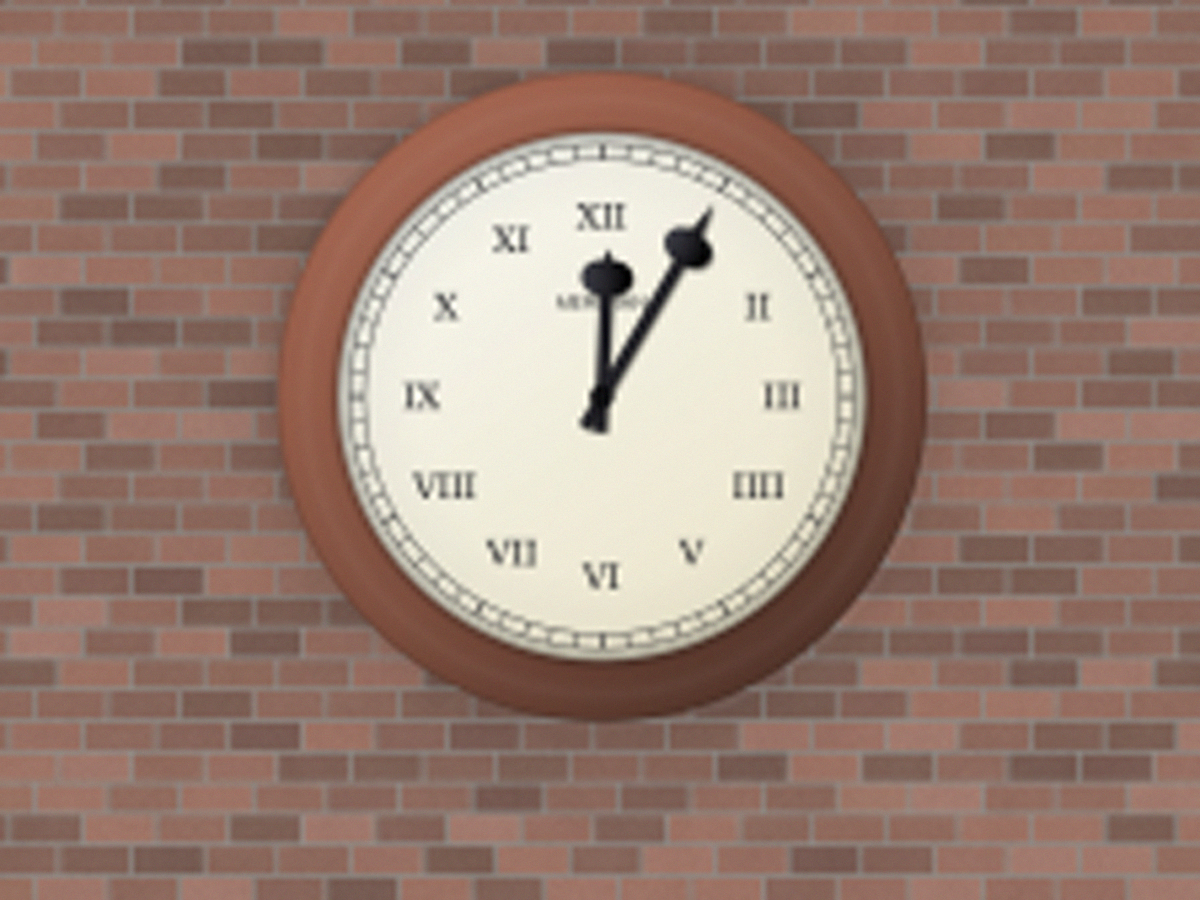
h=12 m=5
